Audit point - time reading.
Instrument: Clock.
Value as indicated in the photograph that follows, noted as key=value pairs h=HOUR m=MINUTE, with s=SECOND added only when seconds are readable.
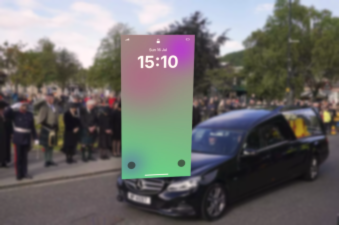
h=15 m=10
